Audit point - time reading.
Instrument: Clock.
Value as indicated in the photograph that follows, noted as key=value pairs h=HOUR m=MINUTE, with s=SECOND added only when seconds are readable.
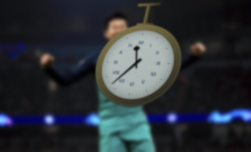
h=11 m=37
